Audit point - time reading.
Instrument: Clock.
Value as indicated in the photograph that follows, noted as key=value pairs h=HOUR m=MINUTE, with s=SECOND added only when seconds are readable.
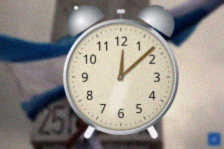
h=12 m=8
